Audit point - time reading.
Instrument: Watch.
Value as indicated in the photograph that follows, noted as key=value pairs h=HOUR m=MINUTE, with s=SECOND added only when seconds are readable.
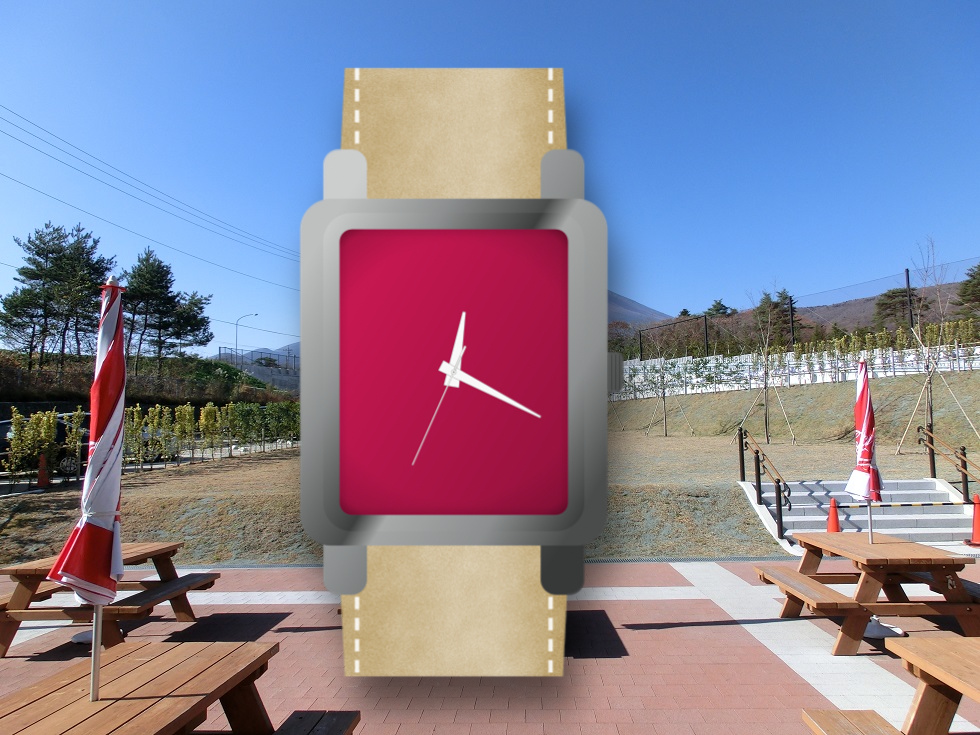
h=12 m=19 s=34
